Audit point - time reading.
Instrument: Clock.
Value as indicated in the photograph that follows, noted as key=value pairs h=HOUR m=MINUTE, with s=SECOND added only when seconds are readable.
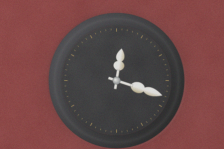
h=12 m=18
